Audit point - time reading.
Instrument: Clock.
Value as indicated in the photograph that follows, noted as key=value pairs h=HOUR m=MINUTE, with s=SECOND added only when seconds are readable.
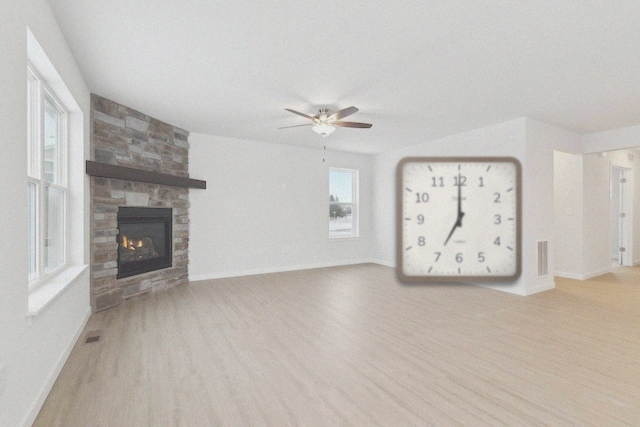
h=7 m=0
